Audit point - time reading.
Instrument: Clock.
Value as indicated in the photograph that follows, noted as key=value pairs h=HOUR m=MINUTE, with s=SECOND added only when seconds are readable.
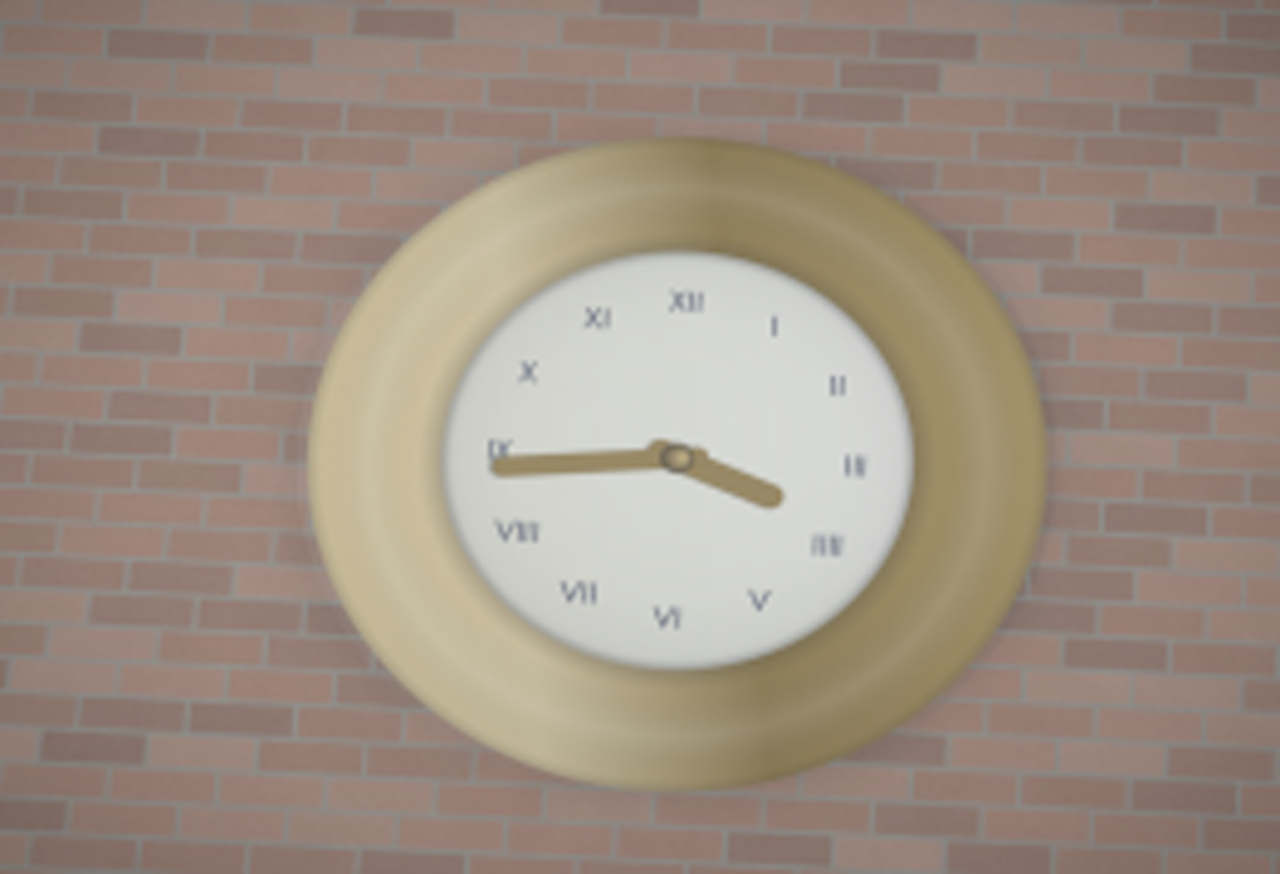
h=3 m=44
